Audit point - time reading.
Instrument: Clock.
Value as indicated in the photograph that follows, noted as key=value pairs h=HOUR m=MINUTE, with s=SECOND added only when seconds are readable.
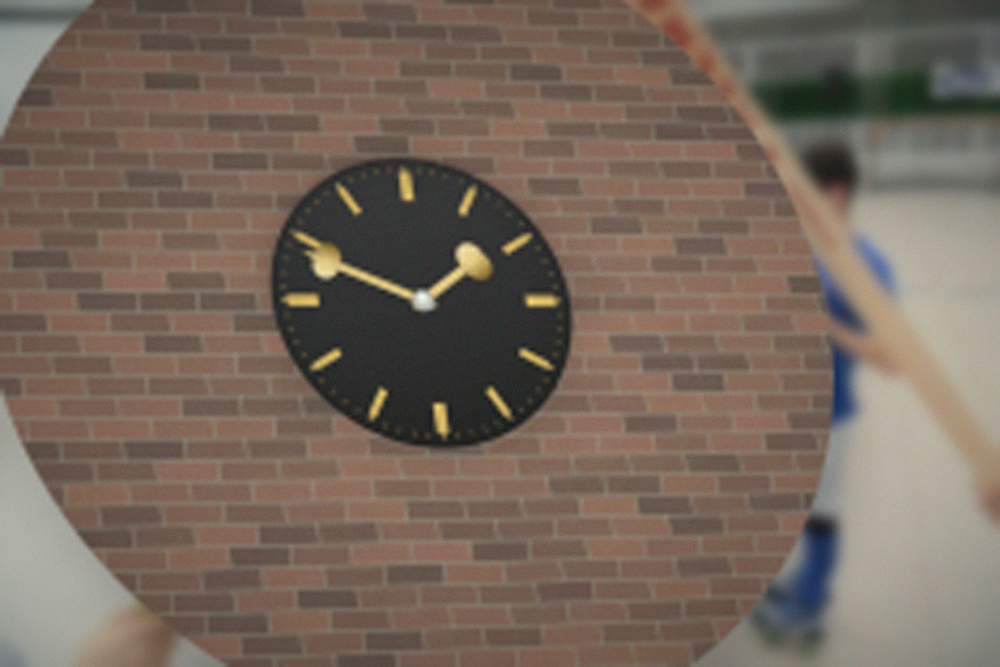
h=1 m=49
